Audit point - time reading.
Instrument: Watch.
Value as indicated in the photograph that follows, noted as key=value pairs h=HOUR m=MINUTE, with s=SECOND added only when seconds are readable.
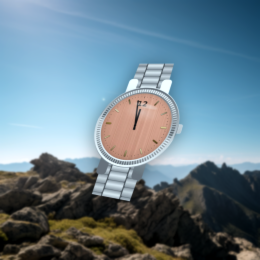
h=11 m=58
